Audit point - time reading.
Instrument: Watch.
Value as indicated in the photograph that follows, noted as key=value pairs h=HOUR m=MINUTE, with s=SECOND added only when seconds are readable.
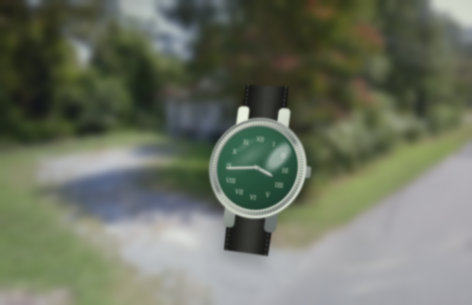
h=3 m=44
